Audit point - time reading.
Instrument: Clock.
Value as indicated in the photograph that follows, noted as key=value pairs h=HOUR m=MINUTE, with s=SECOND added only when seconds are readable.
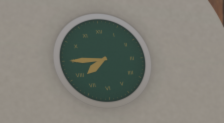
h=7 m=45
